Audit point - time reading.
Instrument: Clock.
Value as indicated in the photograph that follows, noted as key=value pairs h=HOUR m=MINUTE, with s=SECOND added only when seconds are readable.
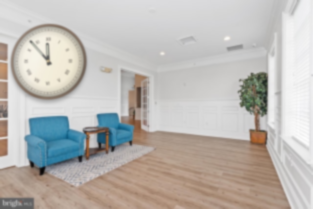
h=11 m=53
